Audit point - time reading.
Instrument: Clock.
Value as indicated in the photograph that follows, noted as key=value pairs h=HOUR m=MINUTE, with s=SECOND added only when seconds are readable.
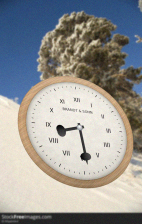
h=8 m=29
